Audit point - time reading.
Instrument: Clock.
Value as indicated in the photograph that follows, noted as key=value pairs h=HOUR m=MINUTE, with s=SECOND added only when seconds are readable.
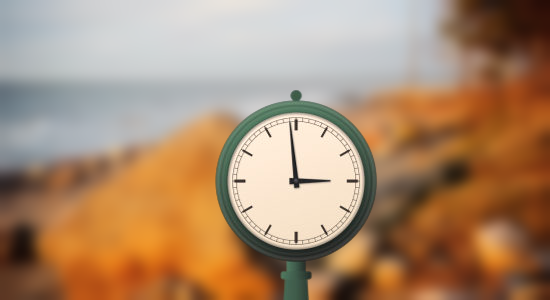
h=2 m=59
